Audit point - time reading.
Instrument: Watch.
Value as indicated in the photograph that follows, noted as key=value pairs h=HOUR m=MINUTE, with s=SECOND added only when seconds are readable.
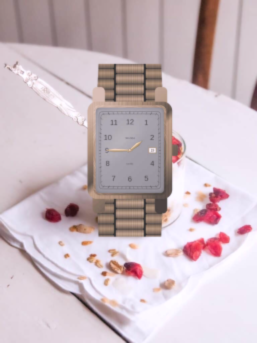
h=1 m=45
